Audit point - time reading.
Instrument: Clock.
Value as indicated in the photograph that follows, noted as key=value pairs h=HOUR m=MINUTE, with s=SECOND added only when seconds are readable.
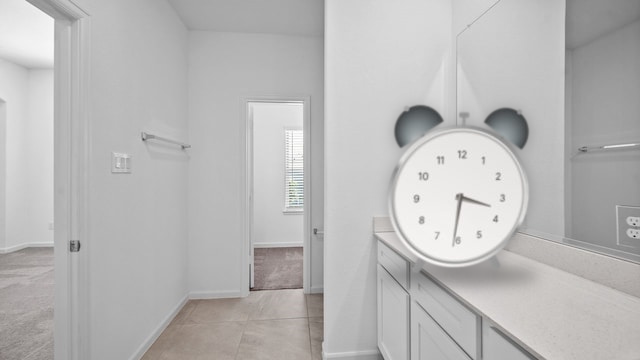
h=3 m=31
